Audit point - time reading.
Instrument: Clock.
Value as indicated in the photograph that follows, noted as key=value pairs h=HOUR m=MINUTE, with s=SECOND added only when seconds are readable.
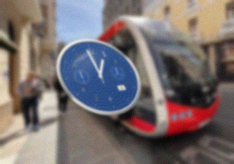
h=12 m=59
